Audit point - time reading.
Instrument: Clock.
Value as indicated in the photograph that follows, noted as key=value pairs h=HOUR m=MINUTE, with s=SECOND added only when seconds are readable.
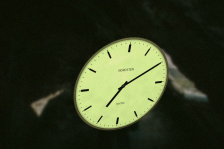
h=7 m=10
